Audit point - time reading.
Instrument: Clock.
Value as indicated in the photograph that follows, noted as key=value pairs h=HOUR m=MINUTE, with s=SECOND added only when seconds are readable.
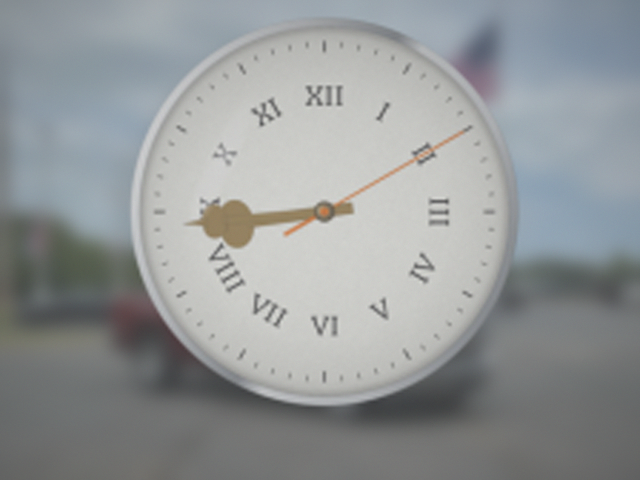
h=8 m=44 s=10
